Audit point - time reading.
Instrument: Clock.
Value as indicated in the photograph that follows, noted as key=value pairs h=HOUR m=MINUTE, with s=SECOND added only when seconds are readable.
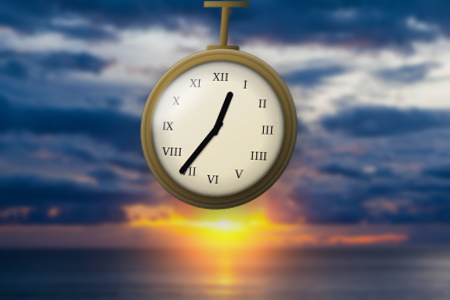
h=12 m=36
